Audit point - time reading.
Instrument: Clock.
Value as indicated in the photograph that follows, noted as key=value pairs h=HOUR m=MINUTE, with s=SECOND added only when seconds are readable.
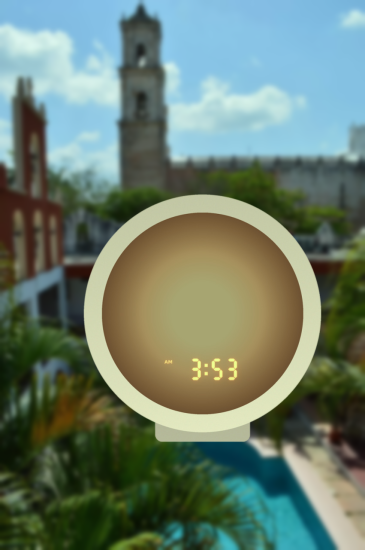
h=3 m=53
